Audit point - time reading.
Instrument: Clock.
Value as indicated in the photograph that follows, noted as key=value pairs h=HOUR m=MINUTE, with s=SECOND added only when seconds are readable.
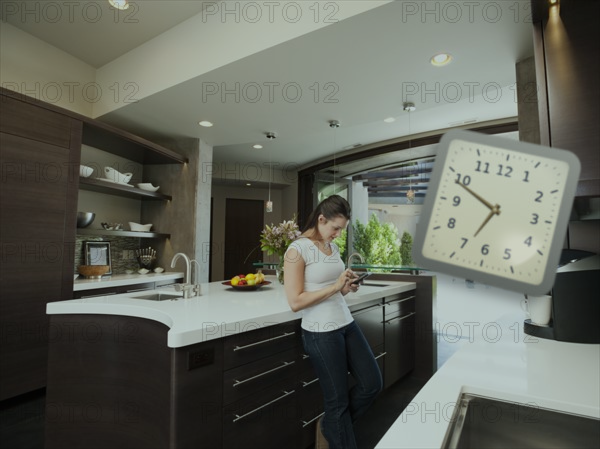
h=6 m=49
